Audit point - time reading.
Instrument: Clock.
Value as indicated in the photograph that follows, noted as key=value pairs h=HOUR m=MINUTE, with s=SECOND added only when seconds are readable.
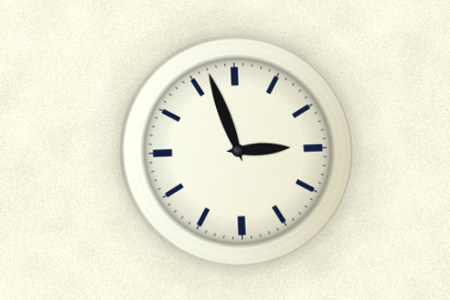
h=2 m=57
